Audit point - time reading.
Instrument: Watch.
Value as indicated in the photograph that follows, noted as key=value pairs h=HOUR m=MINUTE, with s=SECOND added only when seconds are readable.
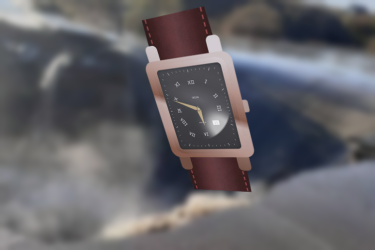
h=5 m=49
